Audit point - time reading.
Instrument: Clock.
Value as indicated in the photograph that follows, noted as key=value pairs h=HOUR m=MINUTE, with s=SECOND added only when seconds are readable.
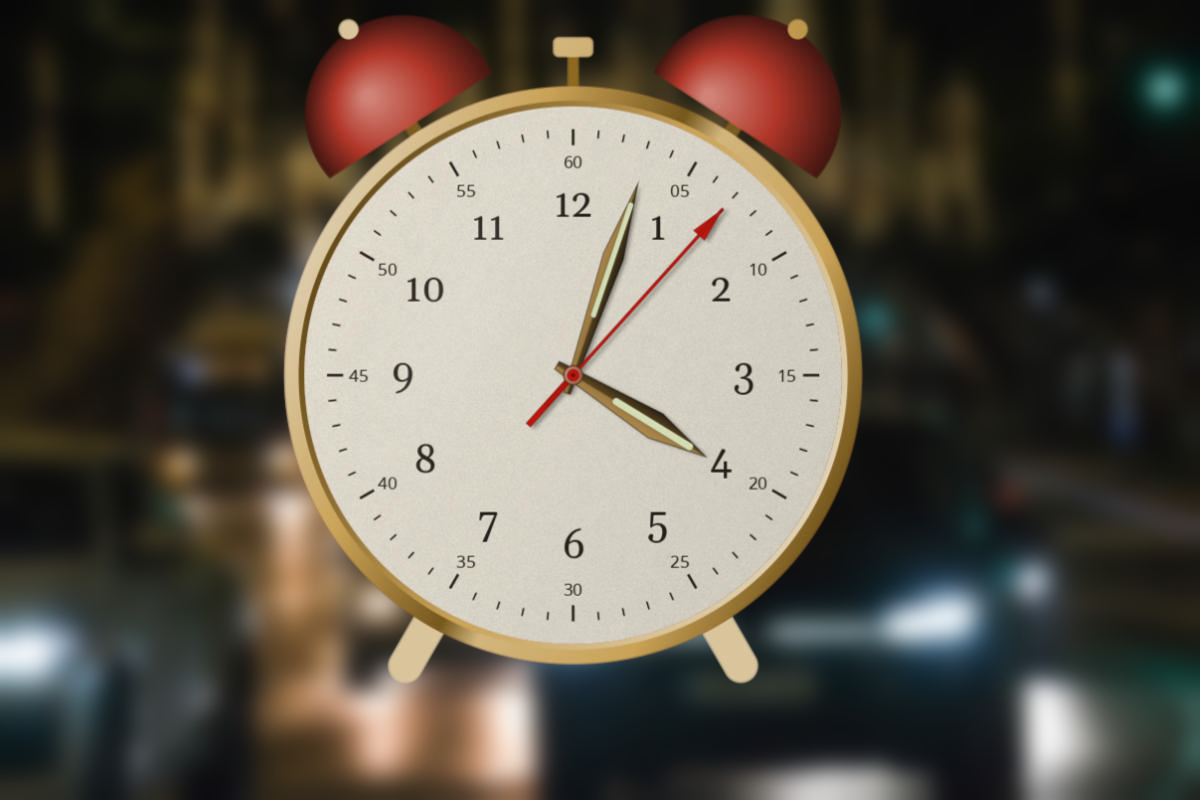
h=4 m=3 s=7
